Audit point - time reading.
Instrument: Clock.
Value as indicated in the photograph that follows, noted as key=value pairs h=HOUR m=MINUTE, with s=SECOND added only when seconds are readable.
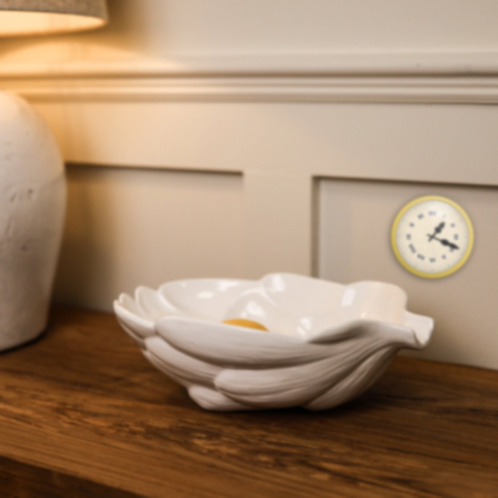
h=1 m=19
